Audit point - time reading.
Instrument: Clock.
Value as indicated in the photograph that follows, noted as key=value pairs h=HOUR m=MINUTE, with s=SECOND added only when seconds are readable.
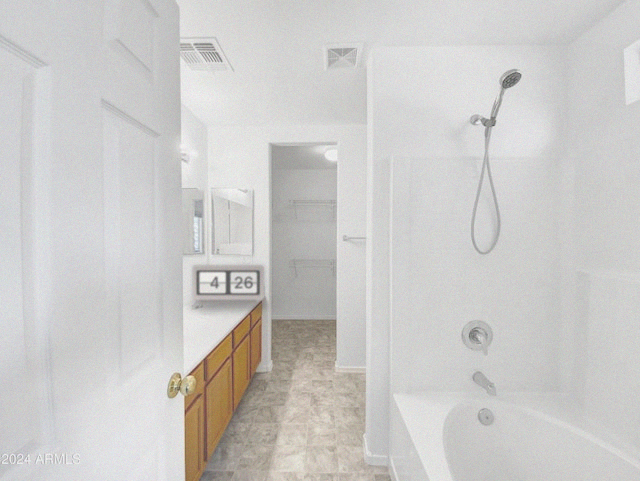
h=4 m=26
